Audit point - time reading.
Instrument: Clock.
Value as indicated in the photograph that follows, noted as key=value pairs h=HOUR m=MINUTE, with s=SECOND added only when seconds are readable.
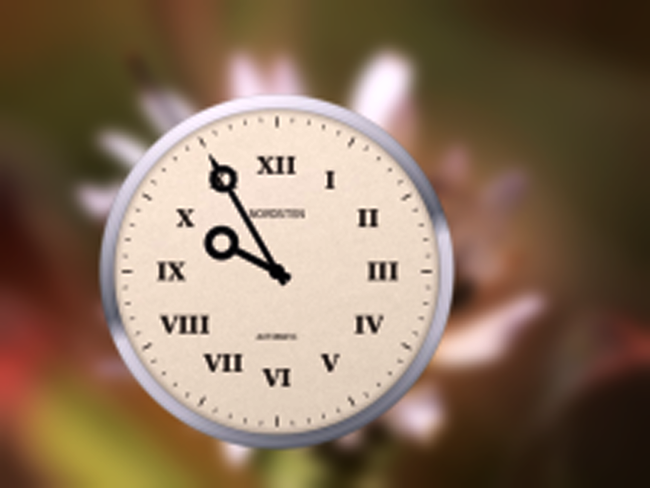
h=9 m=55
